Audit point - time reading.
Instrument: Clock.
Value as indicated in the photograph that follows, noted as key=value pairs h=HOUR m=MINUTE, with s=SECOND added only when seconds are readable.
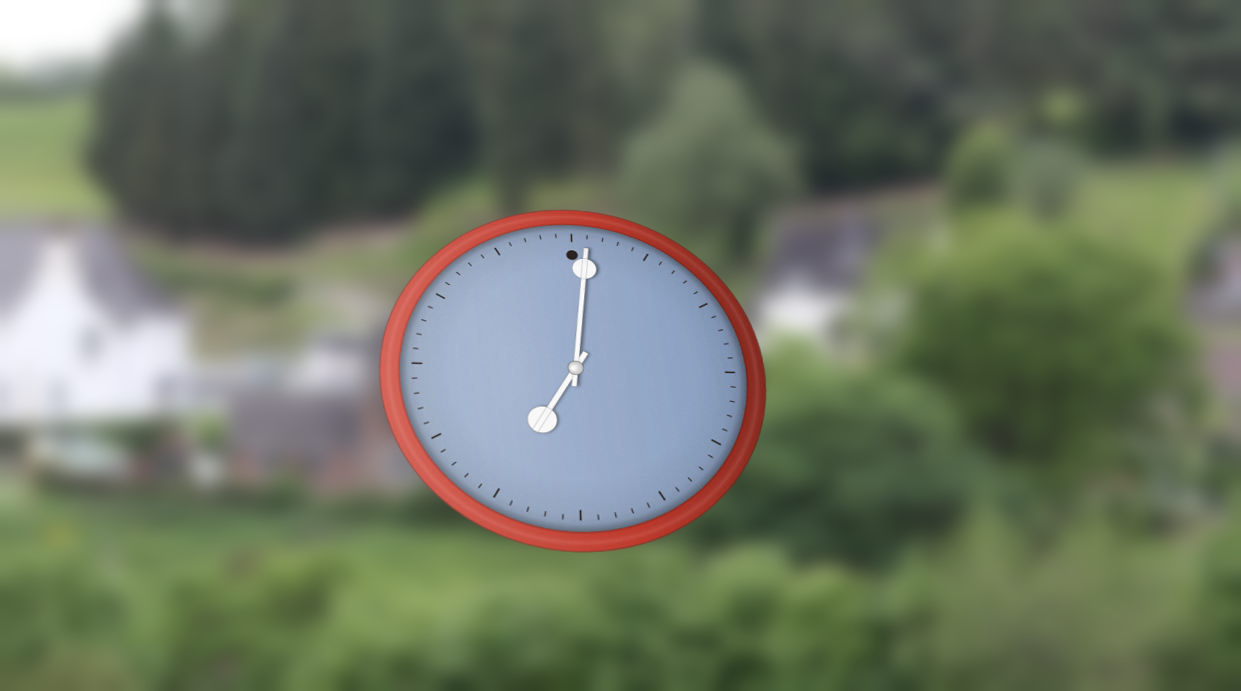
h=7 m=1
